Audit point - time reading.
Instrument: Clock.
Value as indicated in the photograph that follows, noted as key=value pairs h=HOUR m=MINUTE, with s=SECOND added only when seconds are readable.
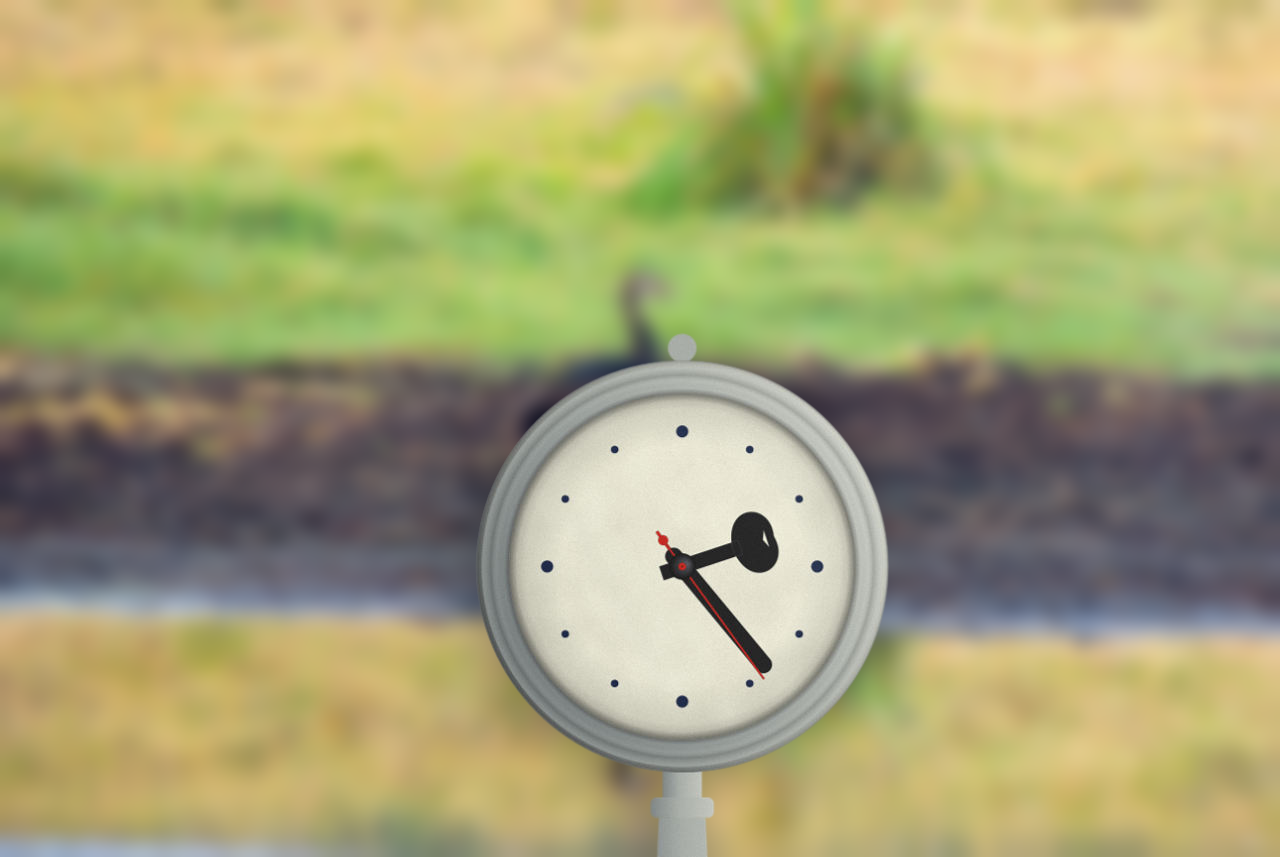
h=2 m=23 s=24
